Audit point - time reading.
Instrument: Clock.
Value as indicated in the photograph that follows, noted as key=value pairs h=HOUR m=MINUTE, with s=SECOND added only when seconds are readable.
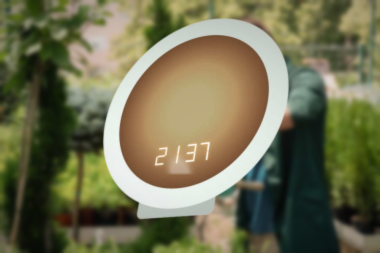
h=21 m=37
